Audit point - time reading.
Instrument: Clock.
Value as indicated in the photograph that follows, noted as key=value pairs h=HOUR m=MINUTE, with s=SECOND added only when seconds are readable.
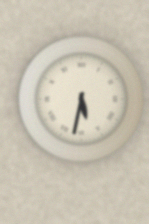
h=5 m=32
